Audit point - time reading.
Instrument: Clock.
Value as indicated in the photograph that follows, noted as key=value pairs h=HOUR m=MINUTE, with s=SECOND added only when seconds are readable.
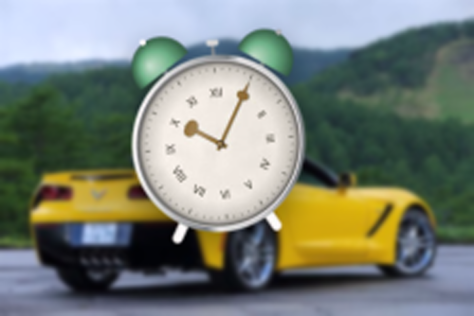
h=10 m=5
